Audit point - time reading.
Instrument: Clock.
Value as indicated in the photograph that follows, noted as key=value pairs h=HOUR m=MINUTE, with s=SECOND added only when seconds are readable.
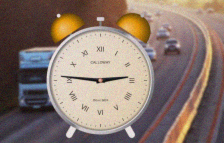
h=2 m=46
